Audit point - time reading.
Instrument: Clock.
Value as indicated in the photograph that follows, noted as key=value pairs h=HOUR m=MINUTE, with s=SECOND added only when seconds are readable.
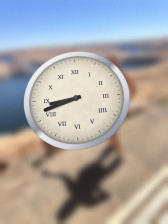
h=8 m=42
